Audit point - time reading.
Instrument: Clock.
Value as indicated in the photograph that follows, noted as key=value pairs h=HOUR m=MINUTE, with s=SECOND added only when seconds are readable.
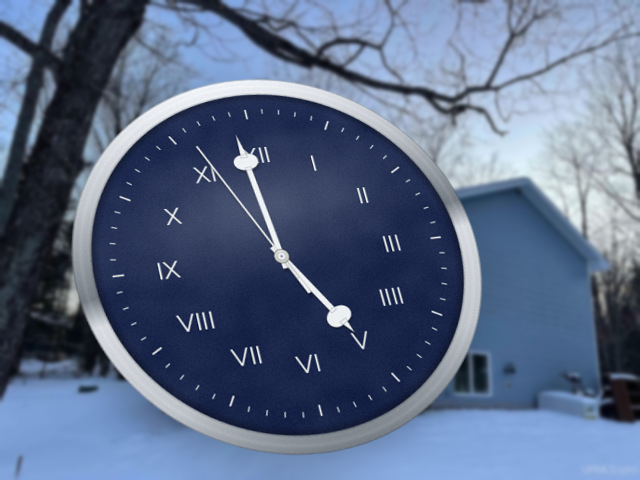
h=4 m=58 s=56
